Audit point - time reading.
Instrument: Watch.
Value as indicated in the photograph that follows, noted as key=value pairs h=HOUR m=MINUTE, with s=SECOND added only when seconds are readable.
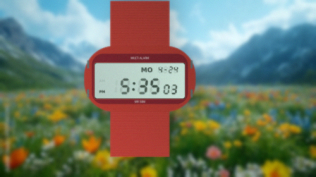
h=5 m=35 s=3
